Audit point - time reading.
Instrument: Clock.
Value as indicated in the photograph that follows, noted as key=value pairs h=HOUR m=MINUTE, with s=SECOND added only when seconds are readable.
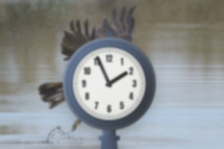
h=1 m=56
